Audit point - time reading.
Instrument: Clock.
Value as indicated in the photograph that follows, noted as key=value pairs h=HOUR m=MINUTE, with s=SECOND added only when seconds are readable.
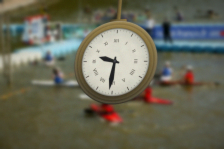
h=9 m=31
